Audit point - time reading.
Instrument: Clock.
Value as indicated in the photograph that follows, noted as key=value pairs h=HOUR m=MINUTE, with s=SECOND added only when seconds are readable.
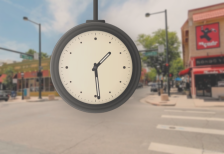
h=1 m=29
